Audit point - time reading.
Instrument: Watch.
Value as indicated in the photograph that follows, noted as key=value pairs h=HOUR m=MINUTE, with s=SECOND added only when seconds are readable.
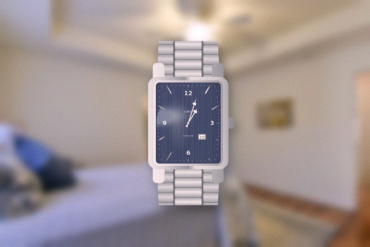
h=1 m=3
